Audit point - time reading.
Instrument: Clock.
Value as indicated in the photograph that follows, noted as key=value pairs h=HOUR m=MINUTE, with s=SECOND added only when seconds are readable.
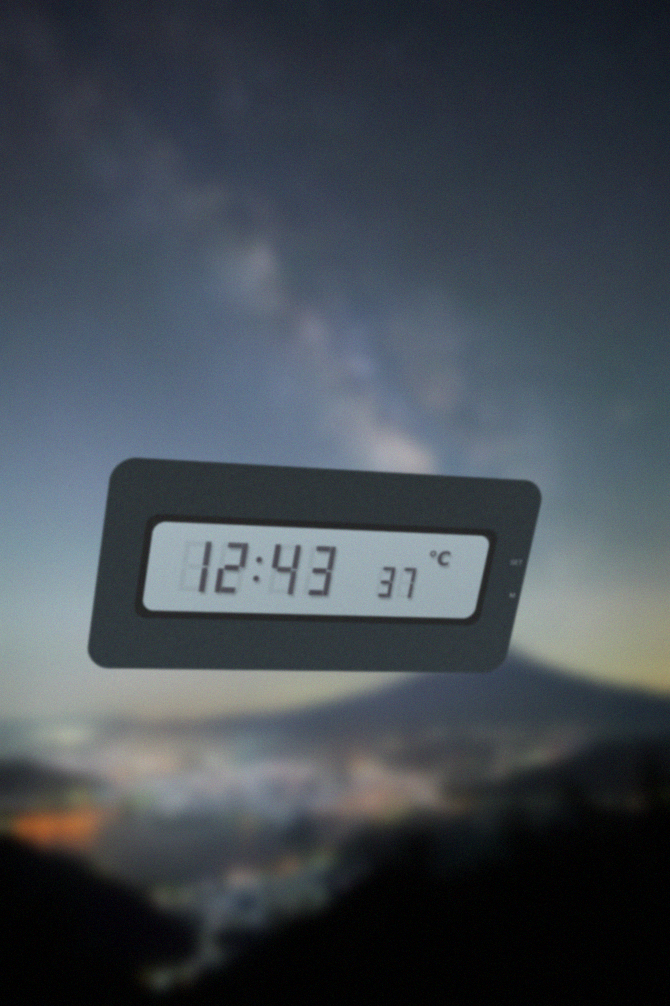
h=12 m=43
